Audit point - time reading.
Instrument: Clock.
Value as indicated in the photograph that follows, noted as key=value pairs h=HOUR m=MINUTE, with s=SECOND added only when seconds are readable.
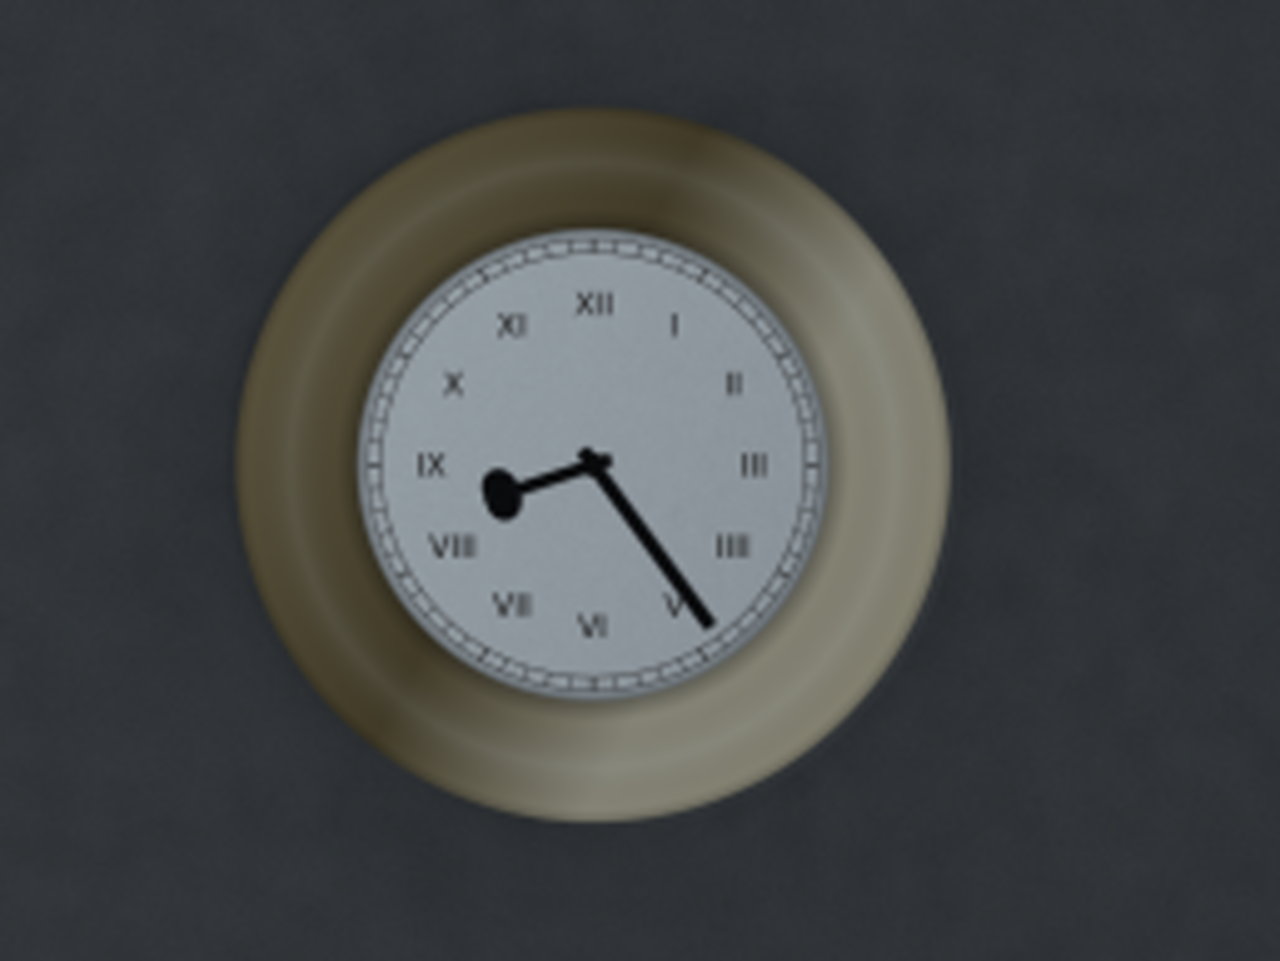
h=8 m=24
